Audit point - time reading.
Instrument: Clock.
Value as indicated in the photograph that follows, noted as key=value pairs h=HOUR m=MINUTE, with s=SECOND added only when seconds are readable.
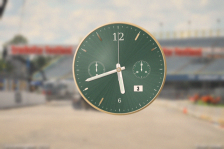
h=5 m=42
